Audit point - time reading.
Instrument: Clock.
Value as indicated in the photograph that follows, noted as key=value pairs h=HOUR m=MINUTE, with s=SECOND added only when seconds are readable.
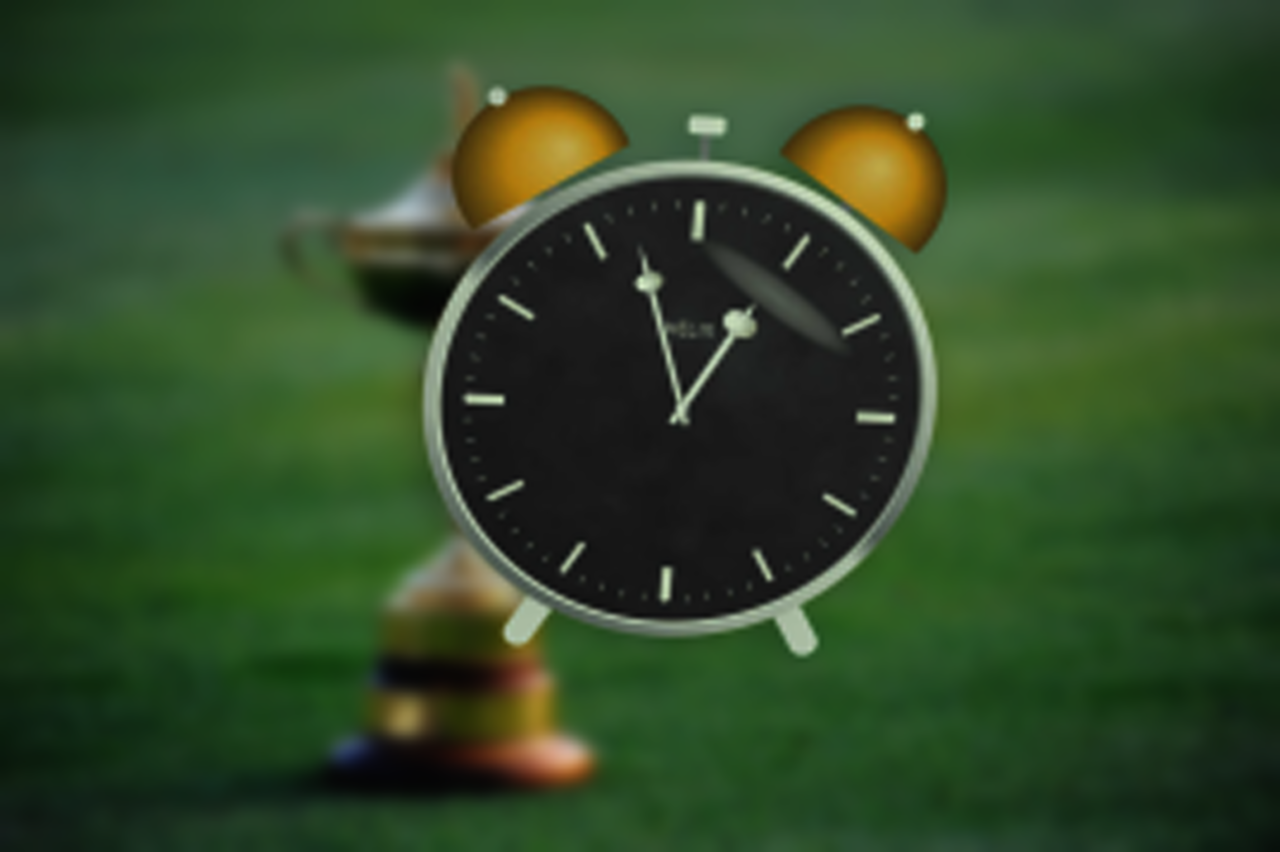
h=12 m=57
